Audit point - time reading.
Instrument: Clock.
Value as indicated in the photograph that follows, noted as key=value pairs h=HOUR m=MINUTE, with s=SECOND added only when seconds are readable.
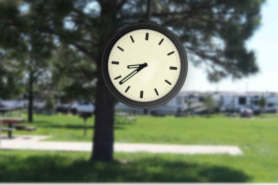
h=8 m=38
